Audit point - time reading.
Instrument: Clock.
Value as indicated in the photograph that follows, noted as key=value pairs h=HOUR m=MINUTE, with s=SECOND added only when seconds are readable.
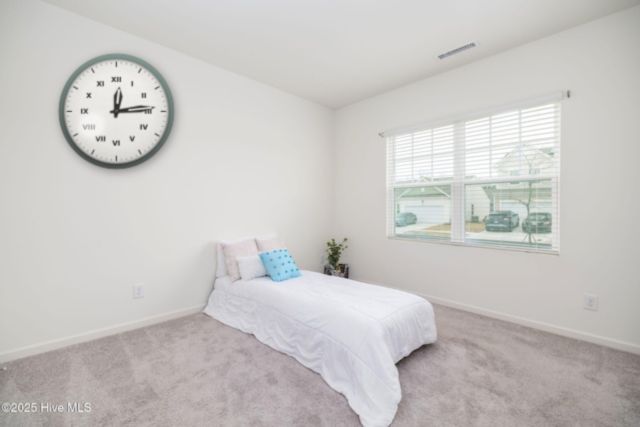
h=12 m=14
